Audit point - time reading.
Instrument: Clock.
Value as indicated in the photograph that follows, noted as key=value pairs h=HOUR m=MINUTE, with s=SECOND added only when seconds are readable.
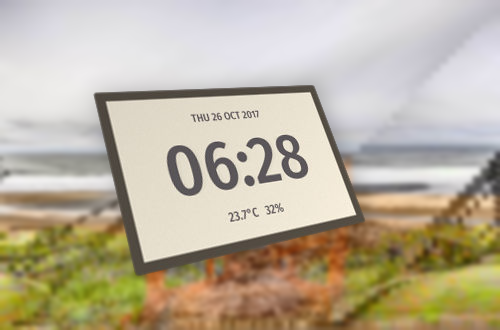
h=6 m=28
